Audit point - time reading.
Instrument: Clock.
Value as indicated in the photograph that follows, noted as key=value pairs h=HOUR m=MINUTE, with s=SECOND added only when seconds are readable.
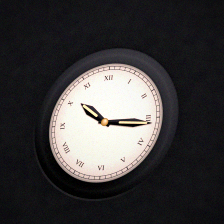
h=10 m=16
